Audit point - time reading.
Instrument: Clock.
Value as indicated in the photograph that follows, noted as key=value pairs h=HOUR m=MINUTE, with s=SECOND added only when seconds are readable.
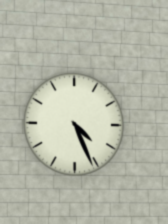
h=4 m=26
